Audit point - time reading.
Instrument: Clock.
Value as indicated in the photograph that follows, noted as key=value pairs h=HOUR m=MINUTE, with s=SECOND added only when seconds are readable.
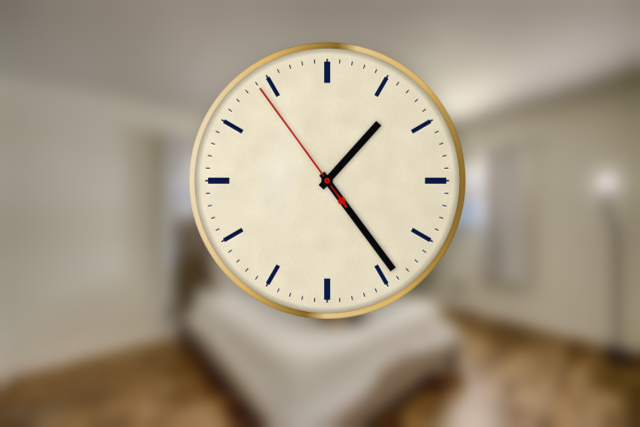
h=1 m=23 s=54
